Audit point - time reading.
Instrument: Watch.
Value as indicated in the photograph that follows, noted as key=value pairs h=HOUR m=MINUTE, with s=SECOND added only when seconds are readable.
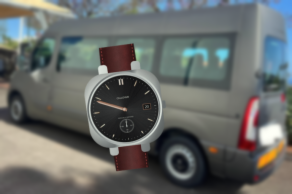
h=9 m=49
